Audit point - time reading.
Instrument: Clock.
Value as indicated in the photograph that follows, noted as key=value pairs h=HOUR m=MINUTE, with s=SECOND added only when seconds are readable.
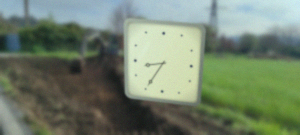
h=8 m=35
